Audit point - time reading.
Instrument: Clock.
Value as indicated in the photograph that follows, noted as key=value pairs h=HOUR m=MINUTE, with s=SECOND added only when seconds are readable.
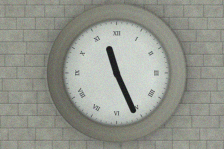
h=11 m=26
